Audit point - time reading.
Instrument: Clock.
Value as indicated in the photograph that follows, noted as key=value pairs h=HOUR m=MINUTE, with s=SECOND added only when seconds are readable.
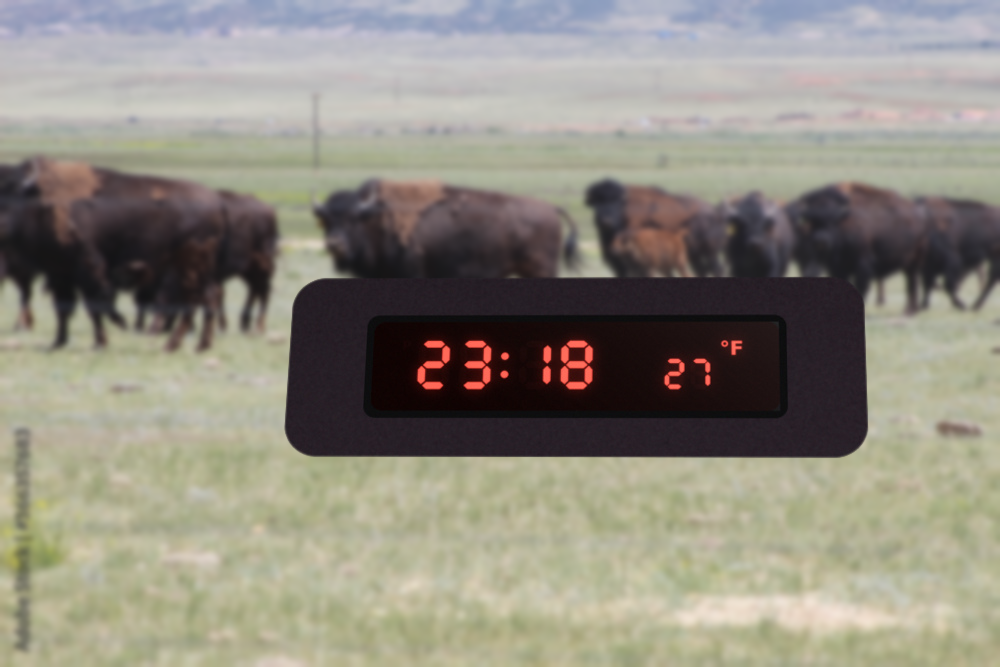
h=23 m=18
